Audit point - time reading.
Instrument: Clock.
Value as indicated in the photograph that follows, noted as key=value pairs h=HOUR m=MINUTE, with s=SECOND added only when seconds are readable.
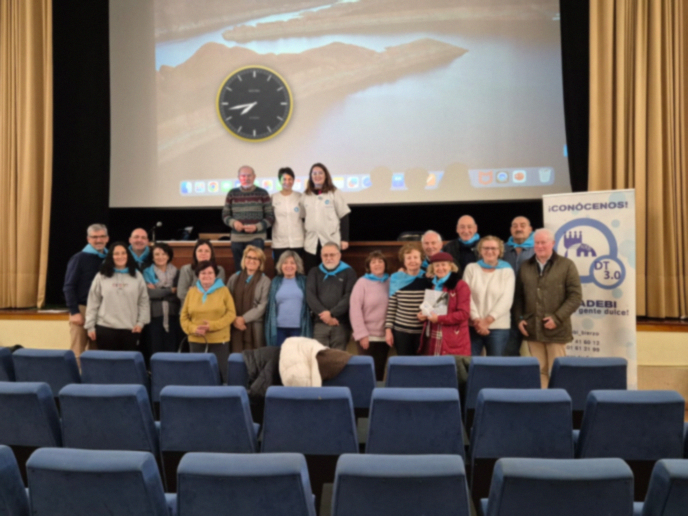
h=7 m=43
